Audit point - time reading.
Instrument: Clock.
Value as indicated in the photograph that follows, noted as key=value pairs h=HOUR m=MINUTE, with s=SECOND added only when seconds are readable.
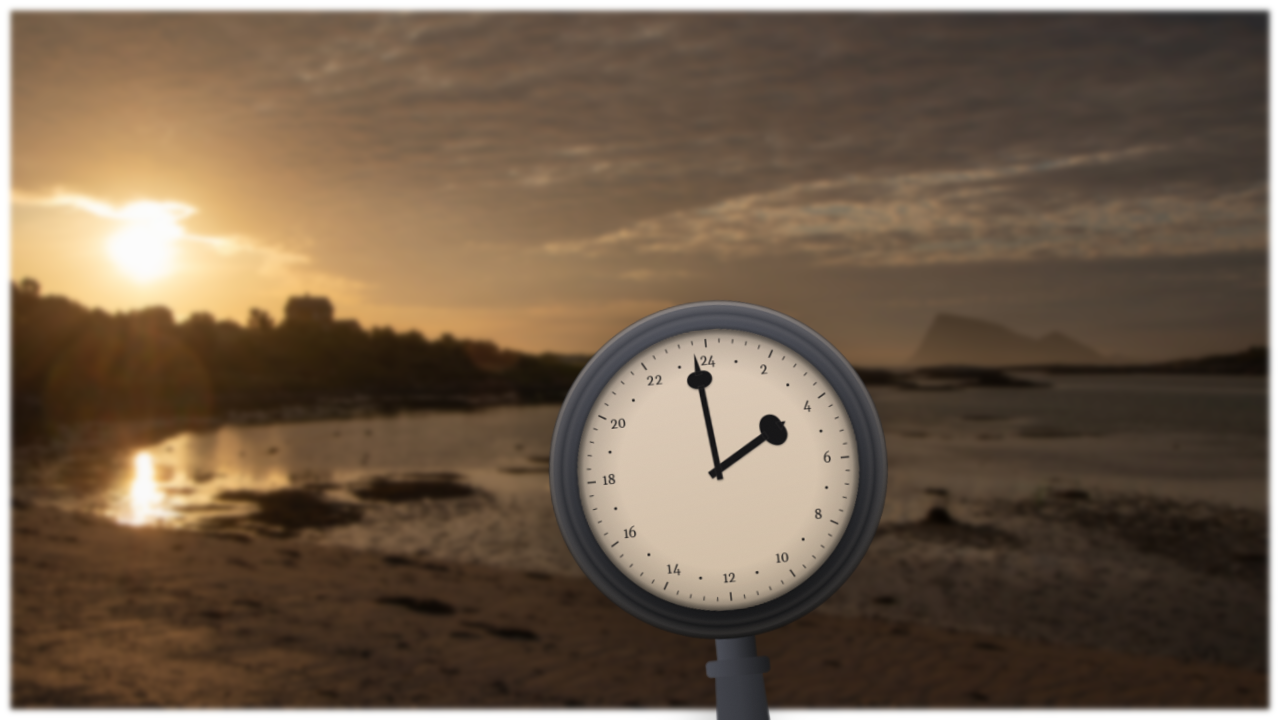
h=3 m=59
